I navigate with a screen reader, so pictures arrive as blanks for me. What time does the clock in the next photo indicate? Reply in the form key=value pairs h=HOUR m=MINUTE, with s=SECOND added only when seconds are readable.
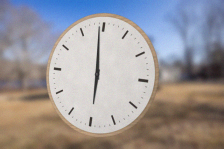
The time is h=5 m=59
